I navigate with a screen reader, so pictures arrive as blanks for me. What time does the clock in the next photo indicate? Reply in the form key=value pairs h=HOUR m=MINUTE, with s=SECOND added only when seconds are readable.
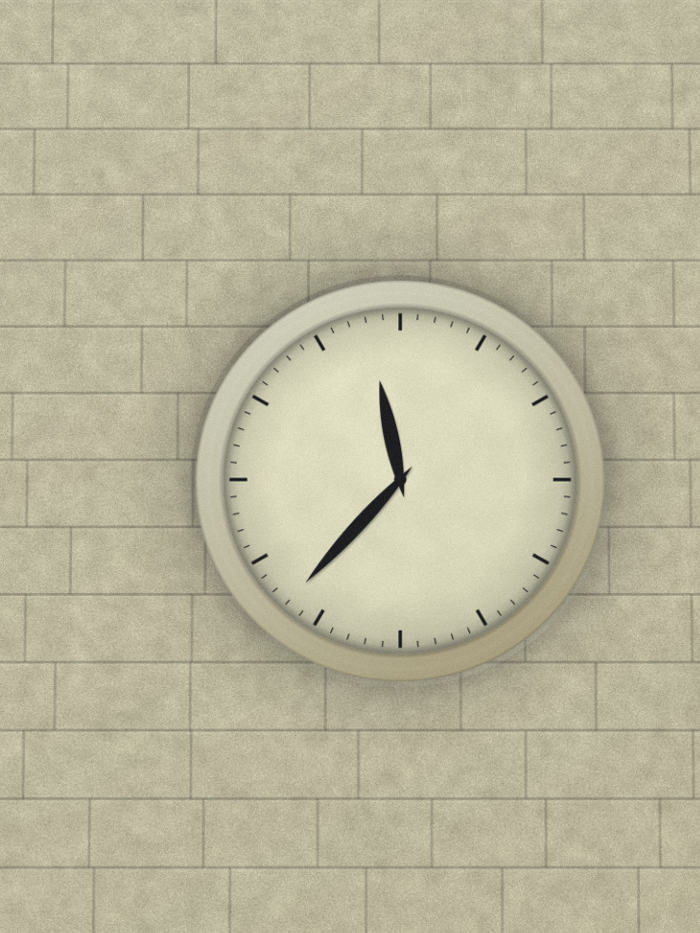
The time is h=11 m=37
